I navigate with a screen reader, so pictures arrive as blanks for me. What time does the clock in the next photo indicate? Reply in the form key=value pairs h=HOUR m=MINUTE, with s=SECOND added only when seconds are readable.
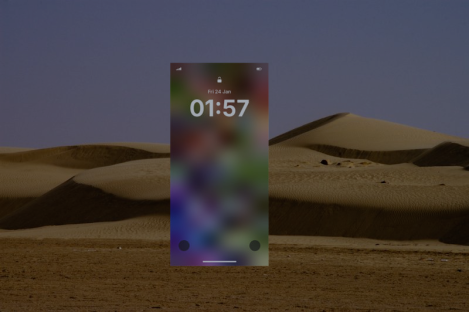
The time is h=1 m=57
